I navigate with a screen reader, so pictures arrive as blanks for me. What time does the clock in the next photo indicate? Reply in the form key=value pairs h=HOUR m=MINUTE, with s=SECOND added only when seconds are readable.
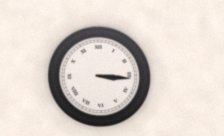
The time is h=3 m=16
